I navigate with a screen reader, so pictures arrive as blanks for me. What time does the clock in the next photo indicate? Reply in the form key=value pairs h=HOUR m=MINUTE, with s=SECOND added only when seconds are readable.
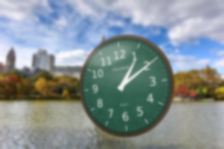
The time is h=1 m=10
